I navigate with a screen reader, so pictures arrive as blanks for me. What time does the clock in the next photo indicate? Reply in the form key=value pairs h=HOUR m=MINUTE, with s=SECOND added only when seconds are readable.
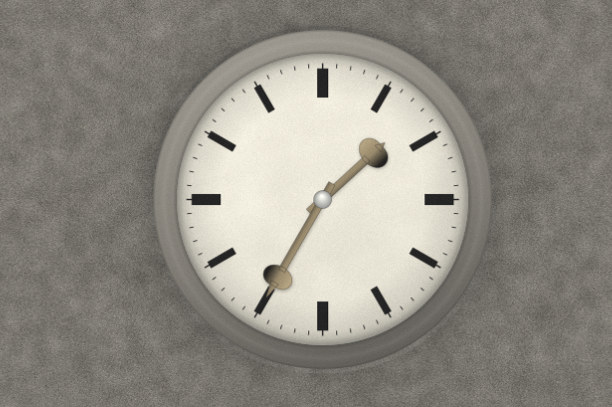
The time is h=1 m=35
